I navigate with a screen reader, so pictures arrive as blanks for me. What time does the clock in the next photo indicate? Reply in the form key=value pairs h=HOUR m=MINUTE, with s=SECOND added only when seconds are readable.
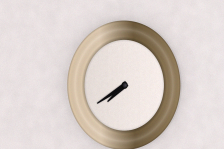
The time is h=7 m=40
